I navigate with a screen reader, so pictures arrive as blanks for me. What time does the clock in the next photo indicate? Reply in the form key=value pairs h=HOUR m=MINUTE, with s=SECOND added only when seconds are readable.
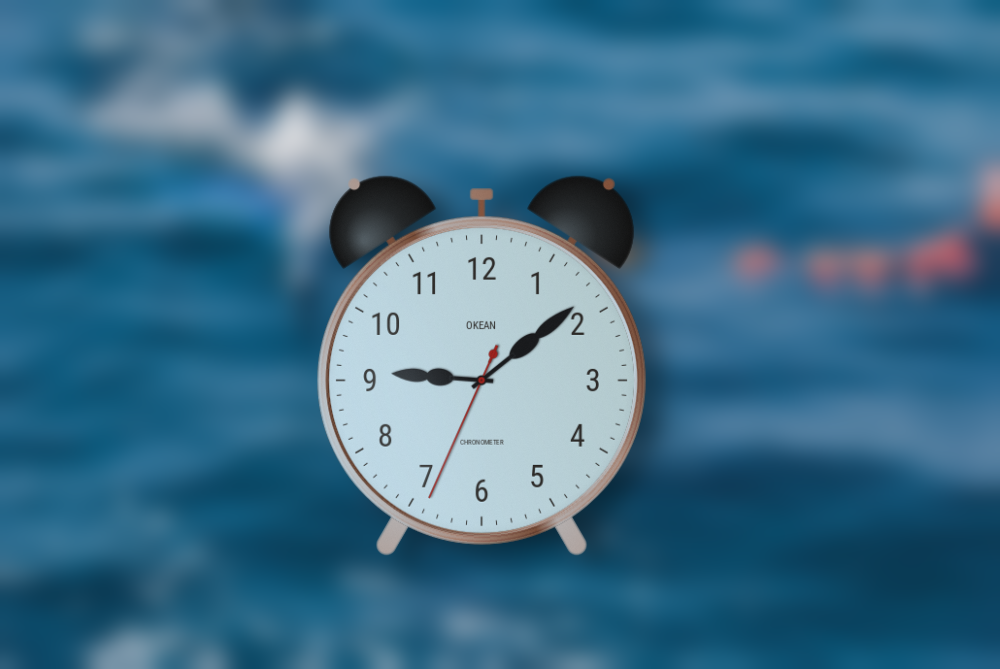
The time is h=9 m=8 s=34
